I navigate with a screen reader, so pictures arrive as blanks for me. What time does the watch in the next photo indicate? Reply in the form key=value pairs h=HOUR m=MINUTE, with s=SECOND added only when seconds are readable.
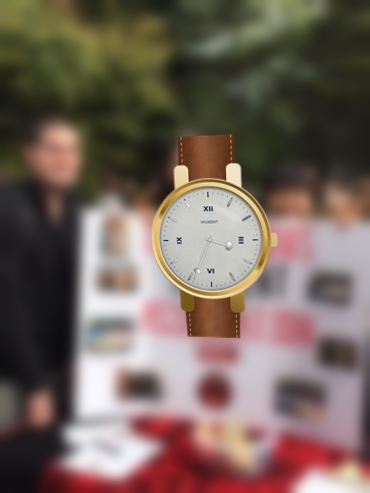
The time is h=3 m=34
